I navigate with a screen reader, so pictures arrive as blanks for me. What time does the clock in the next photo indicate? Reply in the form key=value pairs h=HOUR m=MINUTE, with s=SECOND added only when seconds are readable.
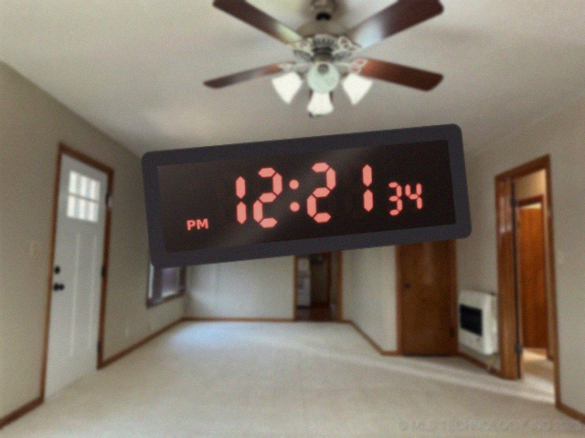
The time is h=12 m=21 s=34
